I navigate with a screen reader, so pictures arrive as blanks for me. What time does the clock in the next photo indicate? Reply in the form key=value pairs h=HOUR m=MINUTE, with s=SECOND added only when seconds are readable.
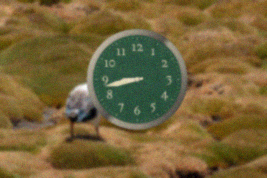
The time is h=8 m=43
